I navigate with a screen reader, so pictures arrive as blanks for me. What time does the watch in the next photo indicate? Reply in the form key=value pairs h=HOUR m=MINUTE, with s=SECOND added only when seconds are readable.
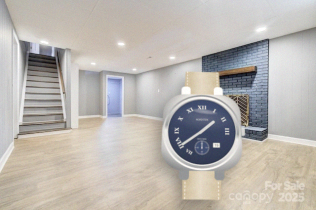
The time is h=1 m=39
